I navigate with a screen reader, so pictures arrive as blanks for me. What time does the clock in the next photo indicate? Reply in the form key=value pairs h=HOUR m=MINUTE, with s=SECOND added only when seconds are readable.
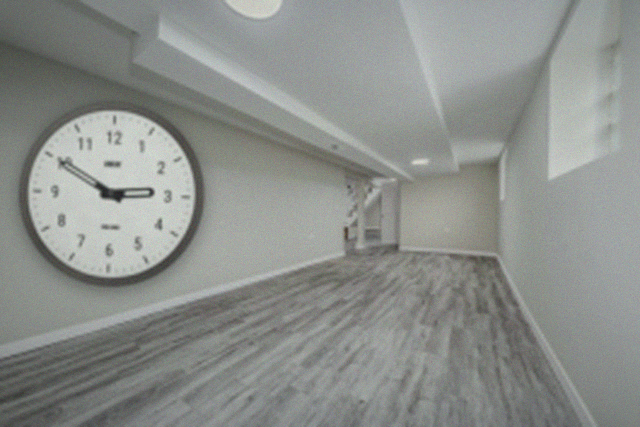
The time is h=2 m=50
